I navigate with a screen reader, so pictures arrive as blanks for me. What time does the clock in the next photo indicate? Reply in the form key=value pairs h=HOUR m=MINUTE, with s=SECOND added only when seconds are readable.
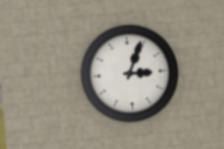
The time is h=3 m=4
